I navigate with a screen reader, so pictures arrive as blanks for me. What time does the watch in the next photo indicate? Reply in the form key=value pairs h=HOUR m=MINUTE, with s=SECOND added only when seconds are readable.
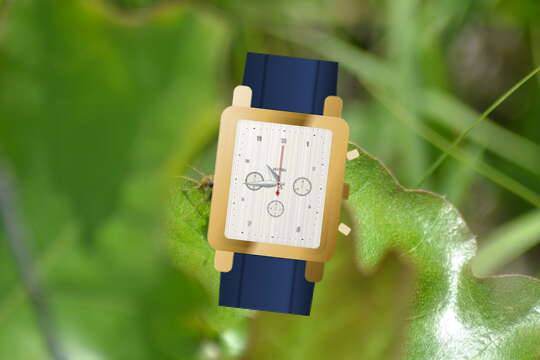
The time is h=10 m=44
